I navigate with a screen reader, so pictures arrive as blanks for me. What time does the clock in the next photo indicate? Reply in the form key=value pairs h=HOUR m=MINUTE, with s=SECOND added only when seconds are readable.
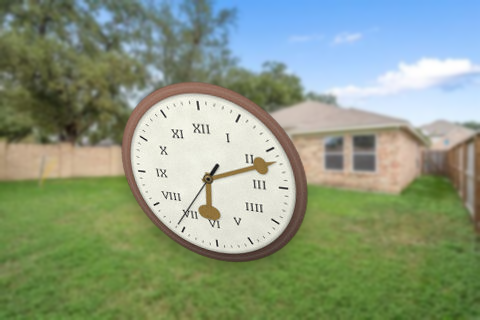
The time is h=6 m=11 s=36
